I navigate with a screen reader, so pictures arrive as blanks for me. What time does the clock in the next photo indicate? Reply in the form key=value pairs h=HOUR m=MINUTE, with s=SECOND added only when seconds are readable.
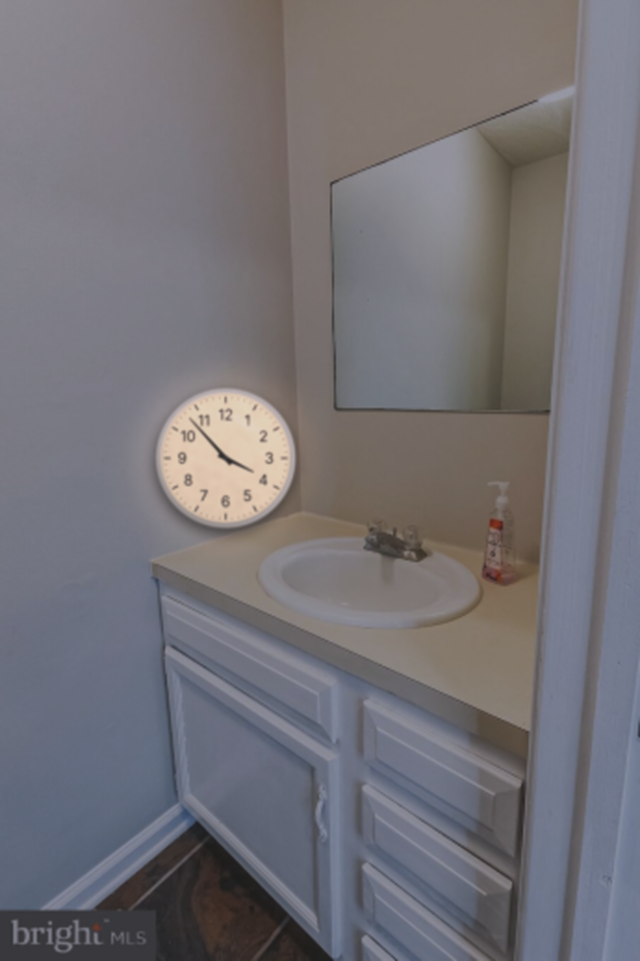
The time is h=3 m=53
